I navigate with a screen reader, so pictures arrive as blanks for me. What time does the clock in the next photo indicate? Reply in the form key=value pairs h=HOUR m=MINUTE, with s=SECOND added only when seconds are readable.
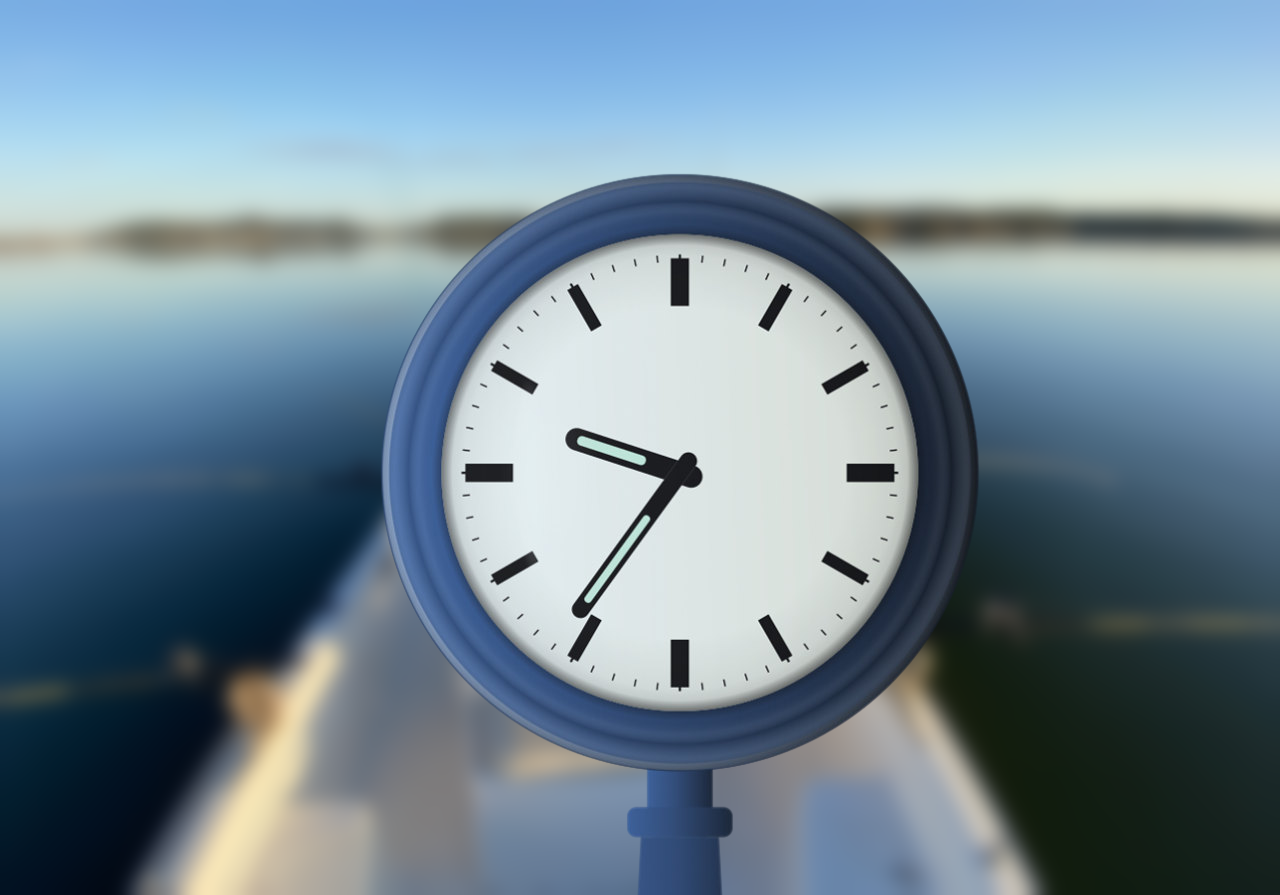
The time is h=9 m=36
